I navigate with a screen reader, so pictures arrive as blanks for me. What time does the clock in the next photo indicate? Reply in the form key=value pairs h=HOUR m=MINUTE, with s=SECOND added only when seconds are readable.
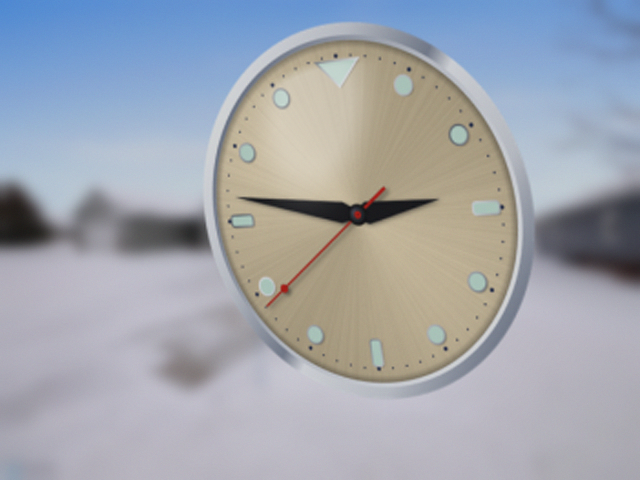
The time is h=2 m=46 s=39
